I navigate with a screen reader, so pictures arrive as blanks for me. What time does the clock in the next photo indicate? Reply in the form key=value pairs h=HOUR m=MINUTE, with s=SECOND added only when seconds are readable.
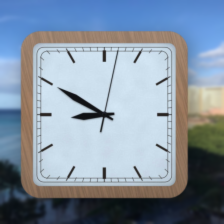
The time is h=8 m=50 s=2
